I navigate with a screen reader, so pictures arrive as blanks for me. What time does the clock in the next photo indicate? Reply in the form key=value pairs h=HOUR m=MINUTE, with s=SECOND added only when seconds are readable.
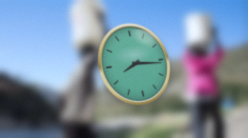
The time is h=8 m=16
